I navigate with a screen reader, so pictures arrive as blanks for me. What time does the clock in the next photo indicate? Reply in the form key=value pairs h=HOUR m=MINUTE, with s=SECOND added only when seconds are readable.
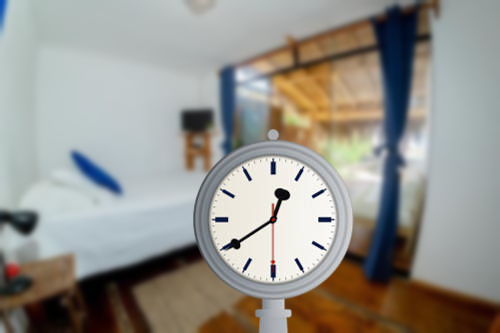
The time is h=12 m=39 s=30
